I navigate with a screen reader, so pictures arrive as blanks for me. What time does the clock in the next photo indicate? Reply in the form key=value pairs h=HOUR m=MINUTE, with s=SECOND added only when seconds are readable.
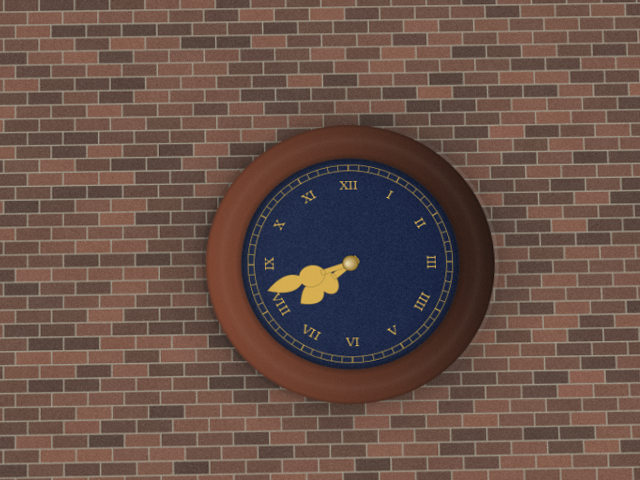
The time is h=7 m=42
